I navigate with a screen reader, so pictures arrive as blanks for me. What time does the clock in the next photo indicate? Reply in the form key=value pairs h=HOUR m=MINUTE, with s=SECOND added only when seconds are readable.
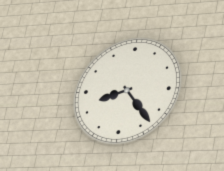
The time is h=8 m=23
